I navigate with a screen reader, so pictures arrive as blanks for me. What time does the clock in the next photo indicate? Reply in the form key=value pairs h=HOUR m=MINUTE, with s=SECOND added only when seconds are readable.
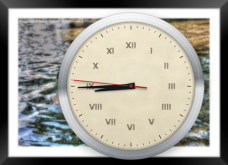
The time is h=8 m=44 s=46
